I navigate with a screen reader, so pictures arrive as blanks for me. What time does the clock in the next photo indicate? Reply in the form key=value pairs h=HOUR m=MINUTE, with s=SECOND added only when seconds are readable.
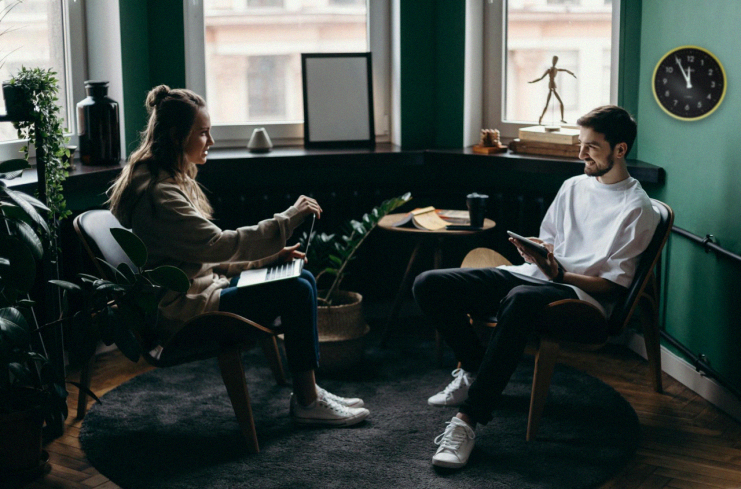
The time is h=11 m=55
